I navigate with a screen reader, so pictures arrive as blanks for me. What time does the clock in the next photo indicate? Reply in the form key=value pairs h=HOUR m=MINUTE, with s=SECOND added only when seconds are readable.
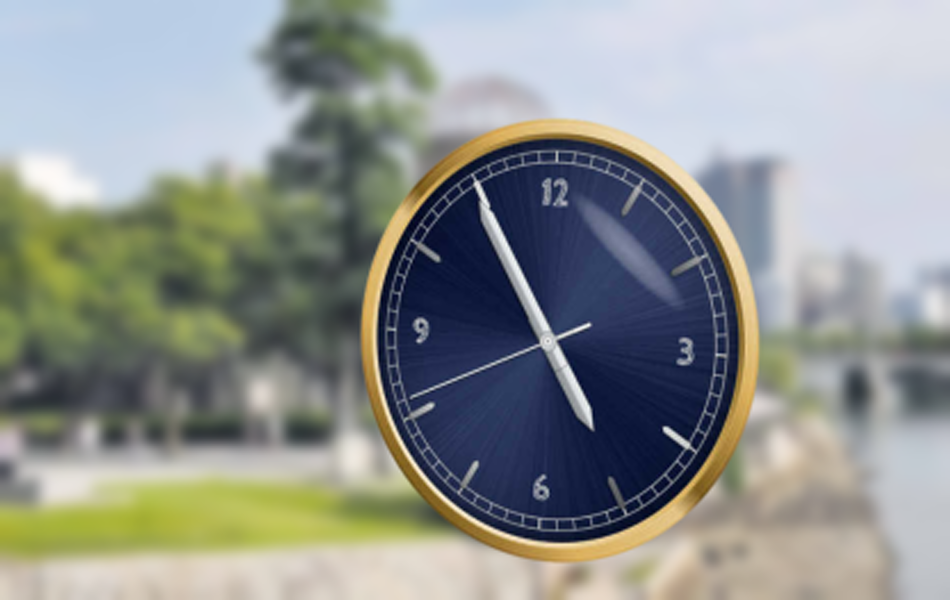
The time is h=4 m=54 s=41
